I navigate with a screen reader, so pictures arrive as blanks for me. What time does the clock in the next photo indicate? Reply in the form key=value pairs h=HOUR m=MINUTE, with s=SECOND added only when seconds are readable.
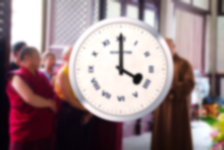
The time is h=4 m=0
